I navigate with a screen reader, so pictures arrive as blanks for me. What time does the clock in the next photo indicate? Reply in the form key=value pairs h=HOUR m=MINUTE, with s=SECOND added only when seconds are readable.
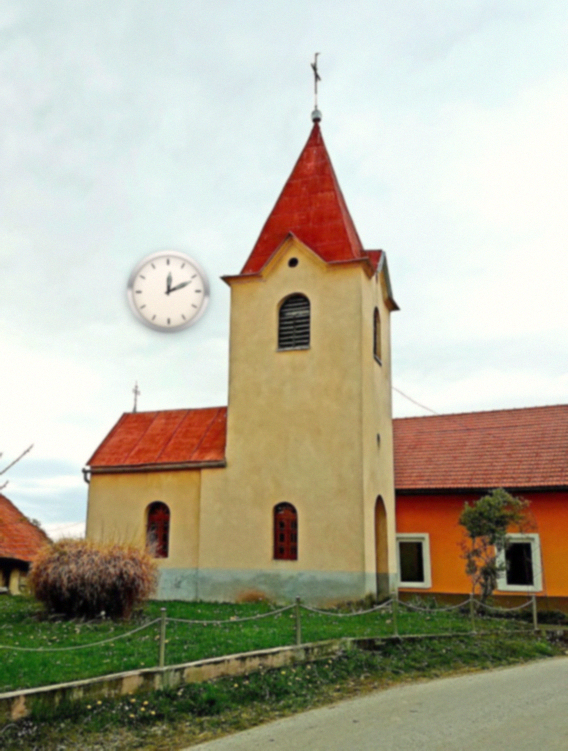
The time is h=12 m=11
